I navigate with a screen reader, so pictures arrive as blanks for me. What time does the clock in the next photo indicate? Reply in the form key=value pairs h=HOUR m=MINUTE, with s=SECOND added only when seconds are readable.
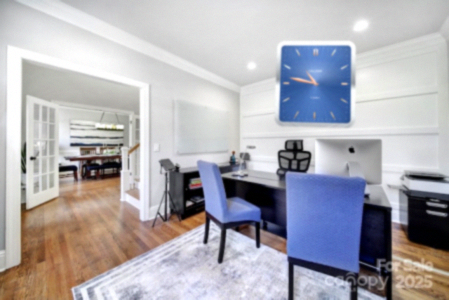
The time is h=10 m=47
